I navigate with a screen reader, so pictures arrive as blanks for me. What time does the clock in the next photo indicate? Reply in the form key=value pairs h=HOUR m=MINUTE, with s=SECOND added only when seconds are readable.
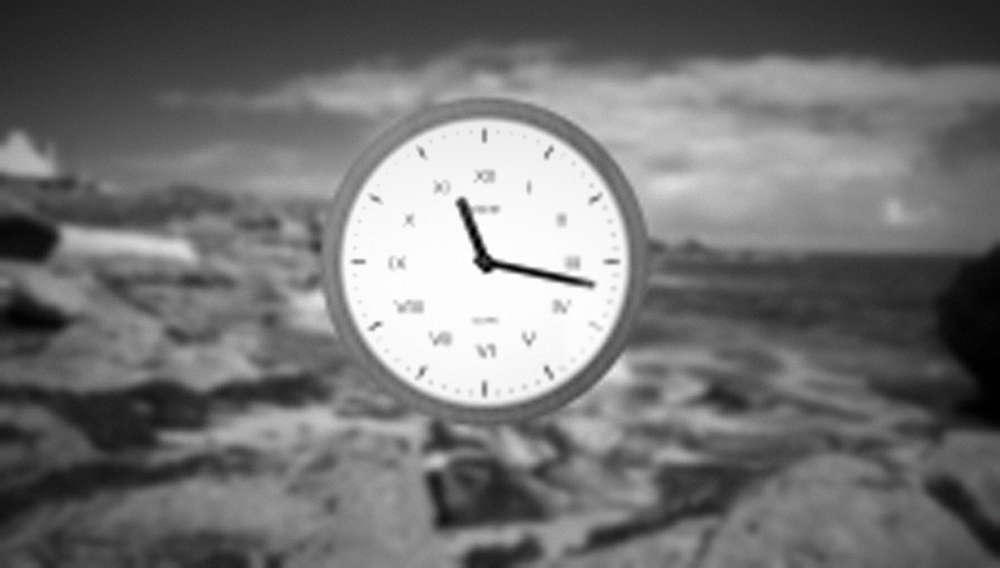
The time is h=11 m=17
